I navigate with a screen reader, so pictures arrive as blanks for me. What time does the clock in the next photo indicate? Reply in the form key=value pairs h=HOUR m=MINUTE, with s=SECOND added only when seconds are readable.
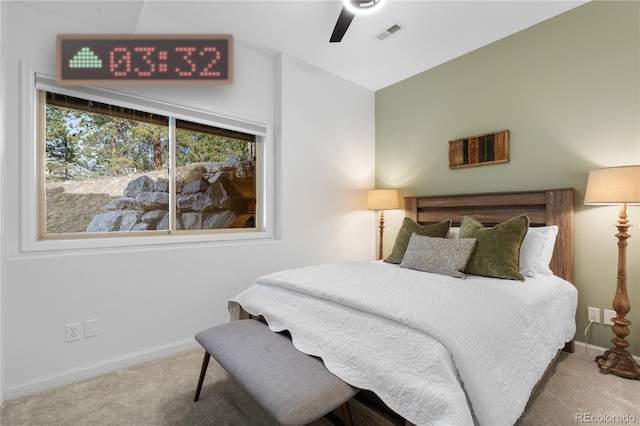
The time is h=3 m=32
